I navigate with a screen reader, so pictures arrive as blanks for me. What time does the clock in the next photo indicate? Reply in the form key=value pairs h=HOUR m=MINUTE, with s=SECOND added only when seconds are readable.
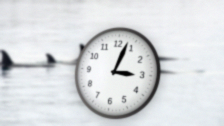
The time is h=3 m=3
